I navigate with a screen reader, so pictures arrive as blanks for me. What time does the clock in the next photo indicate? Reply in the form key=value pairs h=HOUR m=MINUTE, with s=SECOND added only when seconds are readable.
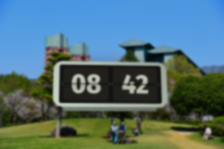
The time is h=8 m=42
